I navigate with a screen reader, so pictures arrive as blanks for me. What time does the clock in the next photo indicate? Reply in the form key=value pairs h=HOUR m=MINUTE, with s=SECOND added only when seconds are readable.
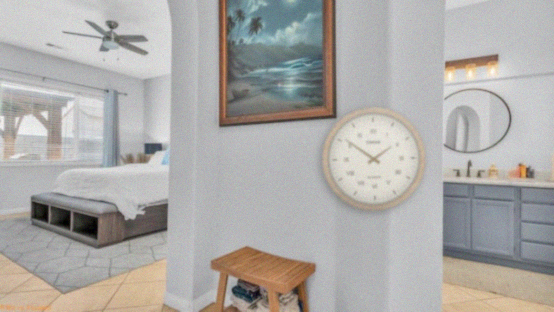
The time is h=1 m=51
